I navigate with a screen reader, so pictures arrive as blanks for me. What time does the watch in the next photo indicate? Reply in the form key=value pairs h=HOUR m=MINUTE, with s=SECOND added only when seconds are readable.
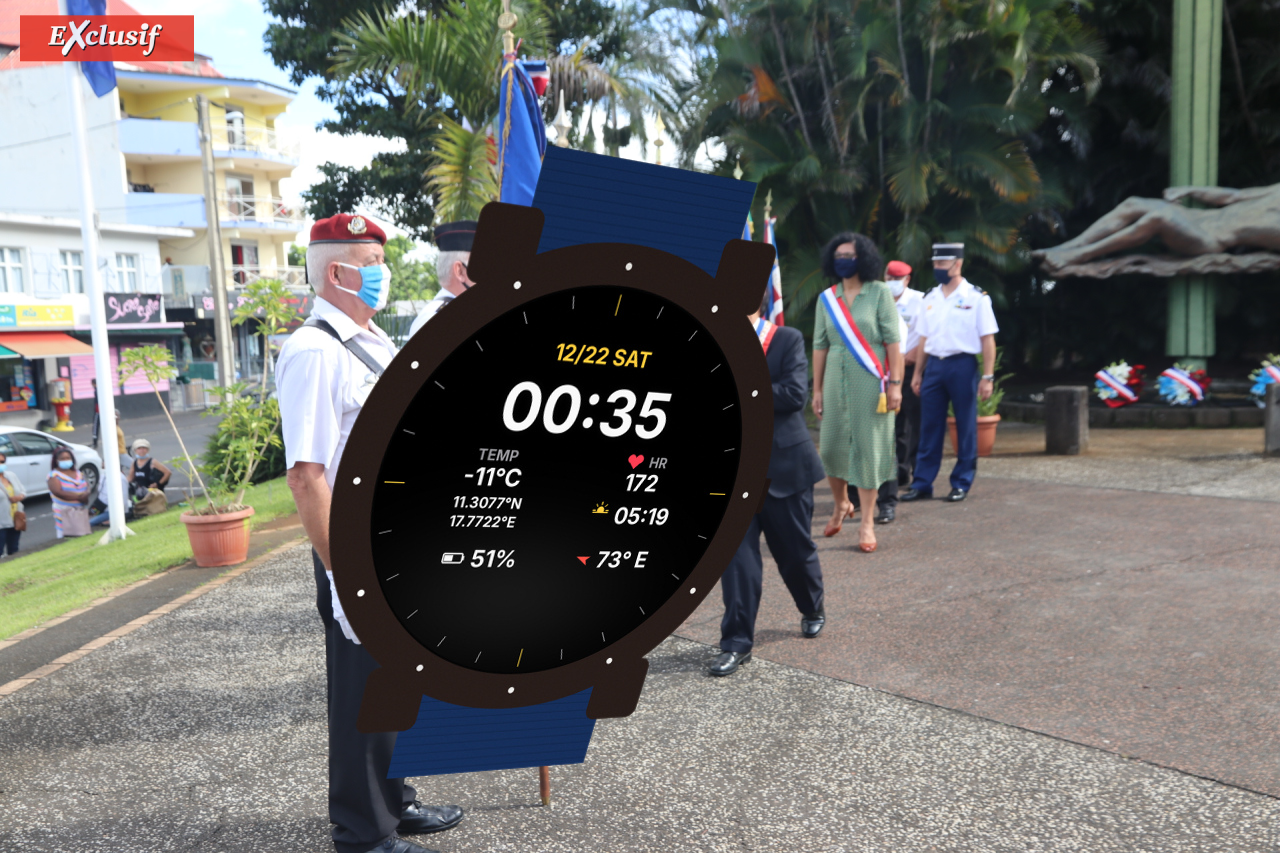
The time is h=0 m=35
